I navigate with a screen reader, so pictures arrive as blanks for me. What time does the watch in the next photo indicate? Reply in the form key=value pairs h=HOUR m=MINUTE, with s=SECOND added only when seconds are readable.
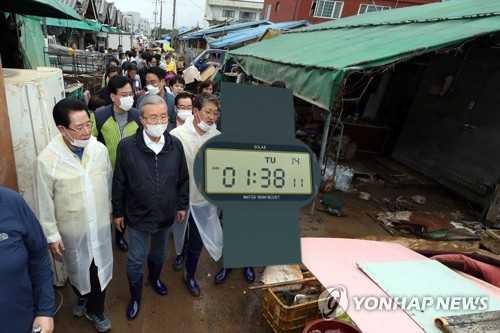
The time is h=1 m=38 s=11
